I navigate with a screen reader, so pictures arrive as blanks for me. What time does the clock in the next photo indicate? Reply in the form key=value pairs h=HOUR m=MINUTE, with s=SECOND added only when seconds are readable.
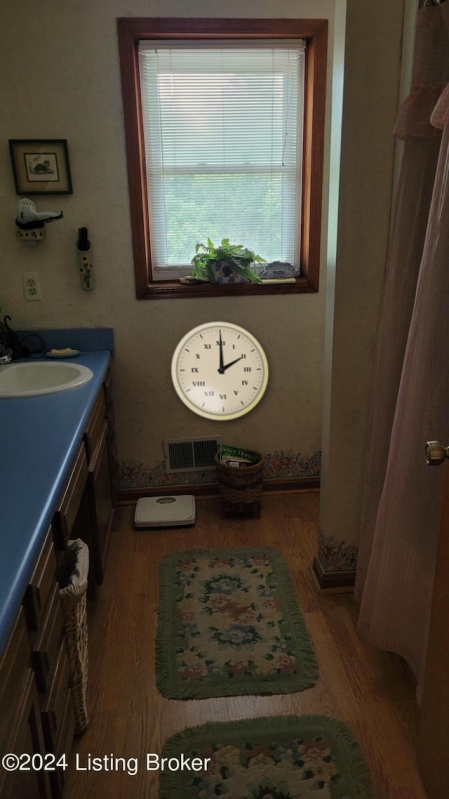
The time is h=2 m=0
